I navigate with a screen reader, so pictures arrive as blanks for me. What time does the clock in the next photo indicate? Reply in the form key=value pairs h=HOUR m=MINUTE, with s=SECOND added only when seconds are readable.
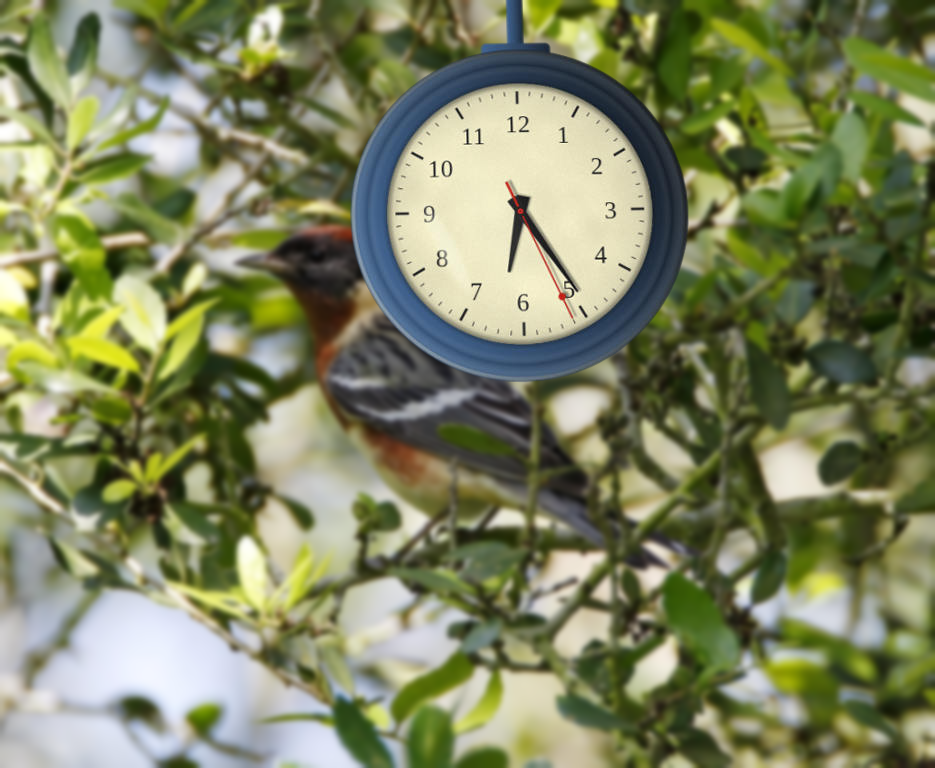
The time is h=6 m=24 s=26
